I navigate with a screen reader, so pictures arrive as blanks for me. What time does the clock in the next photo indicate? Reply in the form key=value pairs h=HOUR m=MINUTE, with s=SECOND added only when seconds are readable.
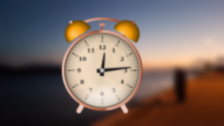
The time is h=12 m=14
